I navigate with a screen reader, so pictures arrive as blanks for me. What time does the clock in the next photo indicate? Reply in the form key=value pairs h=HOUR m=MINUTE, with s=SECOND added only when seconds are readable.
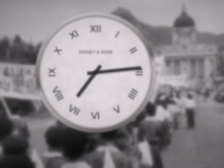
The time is h=7 m=14
